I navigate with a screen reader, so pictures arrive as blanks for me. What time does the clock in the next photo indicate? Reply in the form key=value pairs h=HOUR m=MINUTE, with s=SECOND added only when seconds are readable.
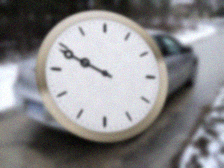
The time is h=9 m=49
